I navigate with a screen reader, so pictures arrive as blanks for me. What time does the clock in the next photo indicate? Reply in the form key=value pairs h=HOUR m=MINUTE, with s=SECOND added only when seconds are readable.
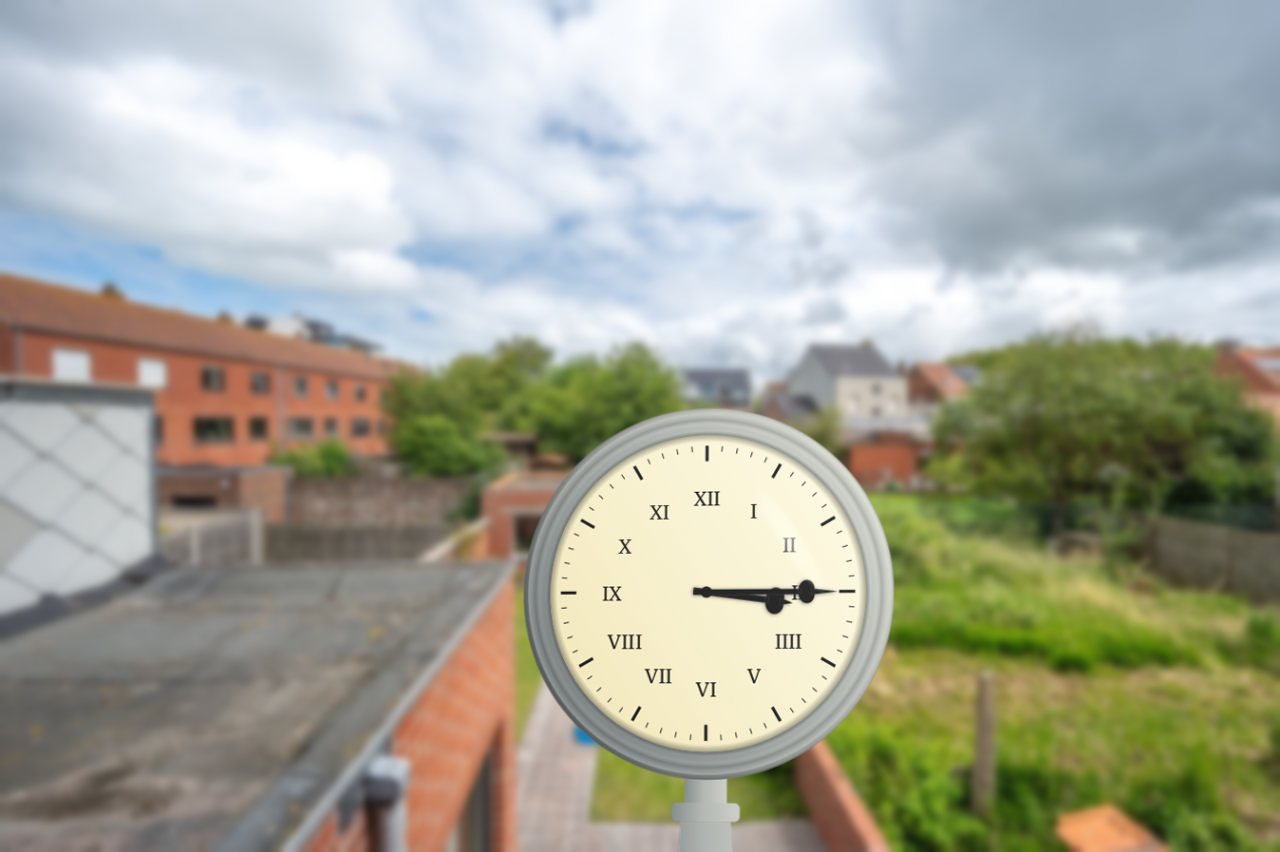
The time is h=3 m=15
